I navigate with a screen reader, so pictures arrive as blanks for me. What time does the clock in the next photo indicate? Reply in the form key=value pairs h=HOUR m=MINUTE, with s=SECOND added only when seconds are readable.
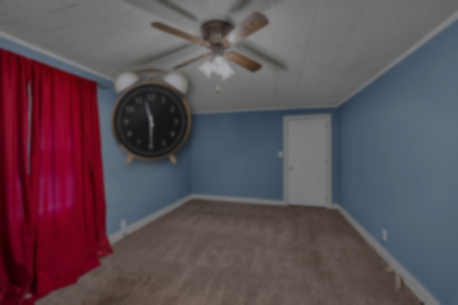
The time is h=11 m=30
